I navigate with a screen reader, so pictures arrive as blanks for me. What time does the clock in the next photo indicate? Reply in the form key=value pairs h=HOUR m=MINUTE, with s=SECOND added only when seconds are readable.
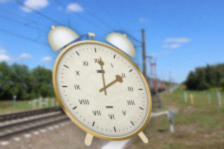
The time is h=2 m=1
